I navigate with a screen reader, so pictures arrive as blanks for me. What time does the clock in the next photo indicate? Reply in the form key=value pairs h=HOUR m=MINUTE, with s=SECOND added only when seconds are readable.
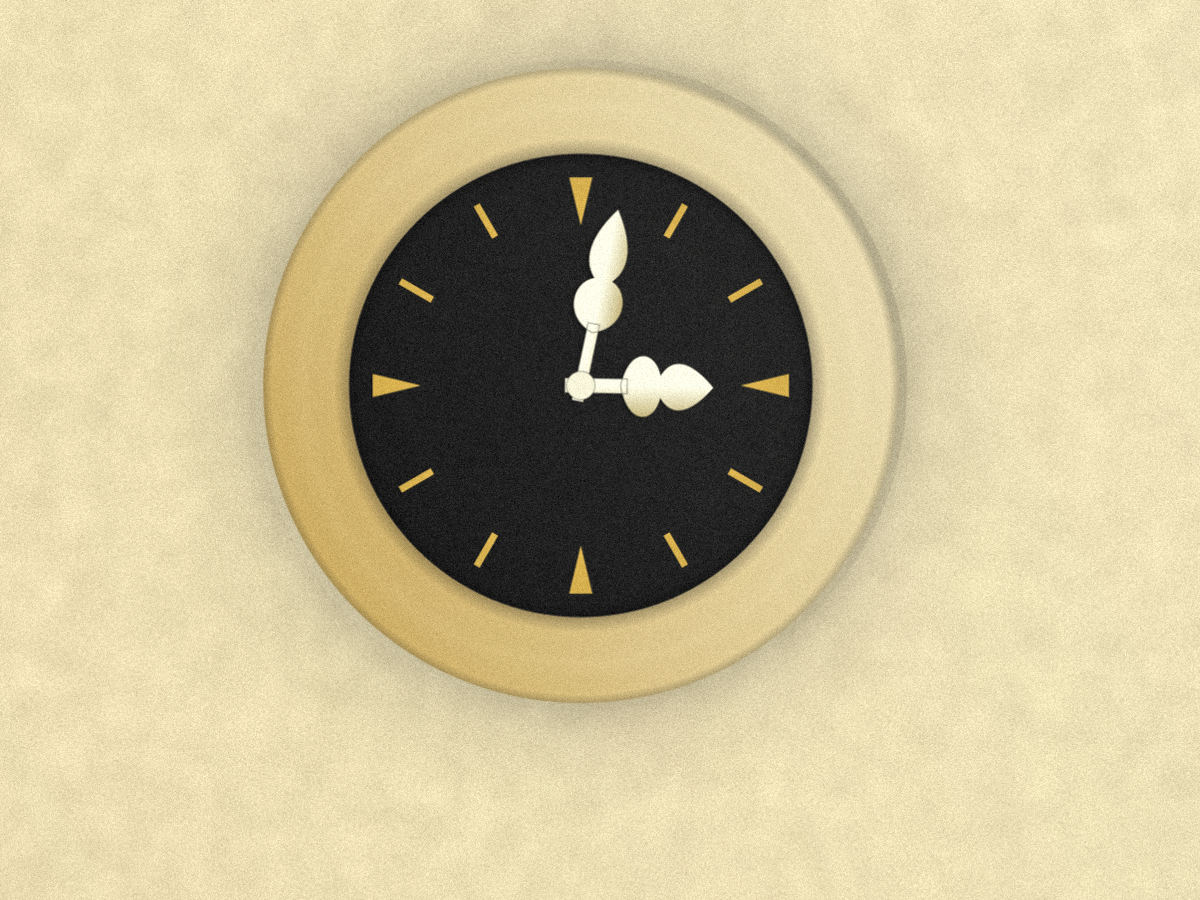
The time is h=3 m=2
